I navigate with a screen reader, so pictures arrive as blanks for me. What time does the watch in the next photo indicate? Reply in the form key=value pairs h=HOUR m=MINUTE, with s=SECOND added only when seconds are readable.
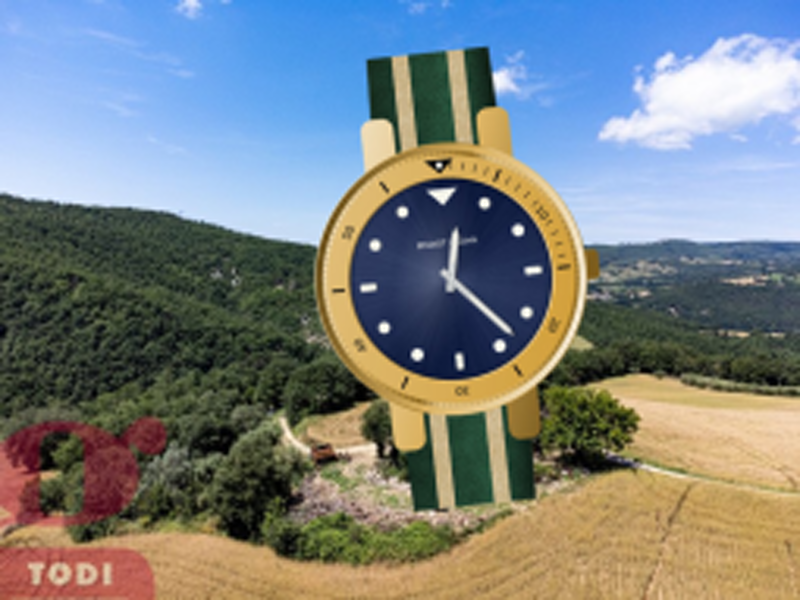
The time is h=12 m=23
